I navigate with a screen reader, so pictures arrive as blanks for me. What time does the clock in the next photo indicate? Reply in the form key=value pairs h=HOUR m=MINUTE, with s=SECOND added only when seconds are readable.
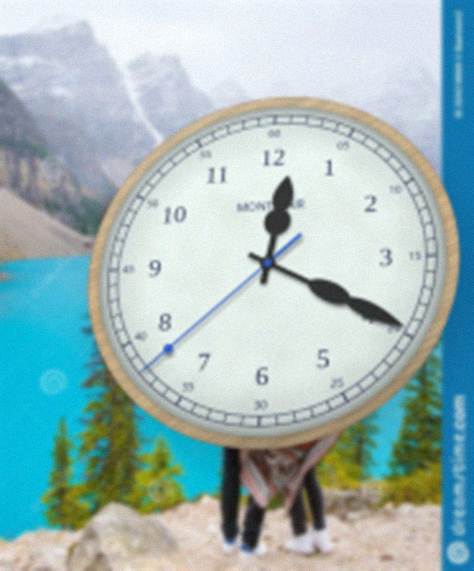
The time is h=12 m=19 s=38
